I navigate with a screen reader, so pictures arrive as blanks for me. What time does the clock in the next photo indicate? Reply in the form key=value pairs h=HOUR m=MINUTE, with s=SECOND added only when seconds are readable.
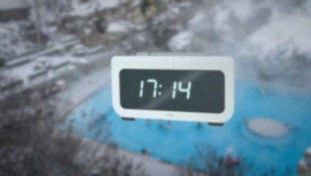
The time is h=17 m=14
